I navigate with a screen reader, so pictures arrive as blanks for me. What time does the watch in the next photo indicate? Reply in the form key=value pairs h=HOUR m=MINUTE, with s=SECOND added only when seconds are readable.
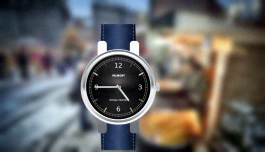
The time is h=4 m=45
